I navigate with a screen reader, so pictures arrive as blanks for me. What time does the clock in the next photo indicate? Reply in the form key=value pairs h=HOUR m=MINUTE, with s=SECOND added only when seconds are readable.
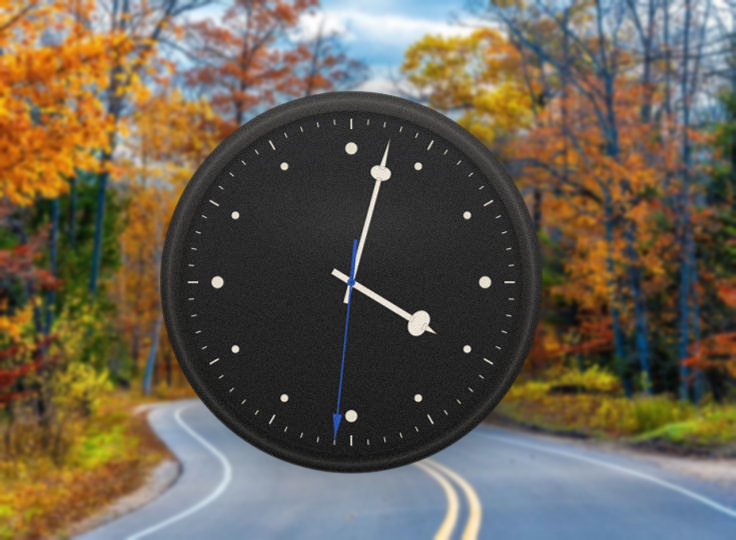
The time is h=4 m=2 s=31
